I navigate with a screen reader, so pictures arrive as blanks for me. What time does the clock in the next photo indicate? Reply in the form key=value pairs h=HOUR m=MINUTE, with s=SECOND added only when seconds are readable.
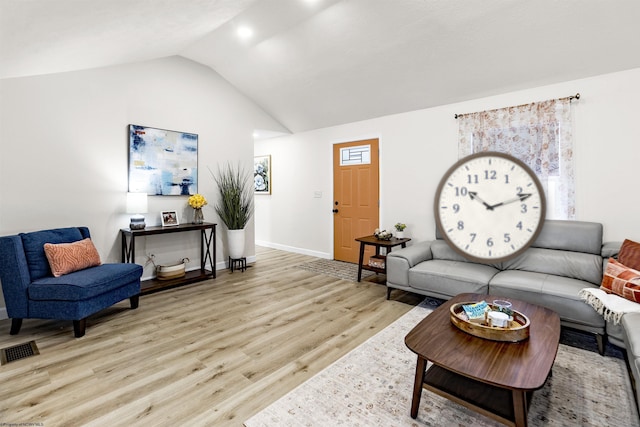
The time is h=10 m=12
